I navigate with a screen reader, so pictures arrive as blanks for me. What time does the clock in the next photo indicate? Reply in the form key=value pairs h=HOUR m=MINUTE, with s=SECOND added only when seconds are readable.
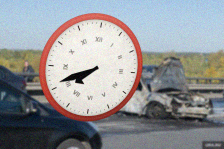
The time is h=7 m=41
